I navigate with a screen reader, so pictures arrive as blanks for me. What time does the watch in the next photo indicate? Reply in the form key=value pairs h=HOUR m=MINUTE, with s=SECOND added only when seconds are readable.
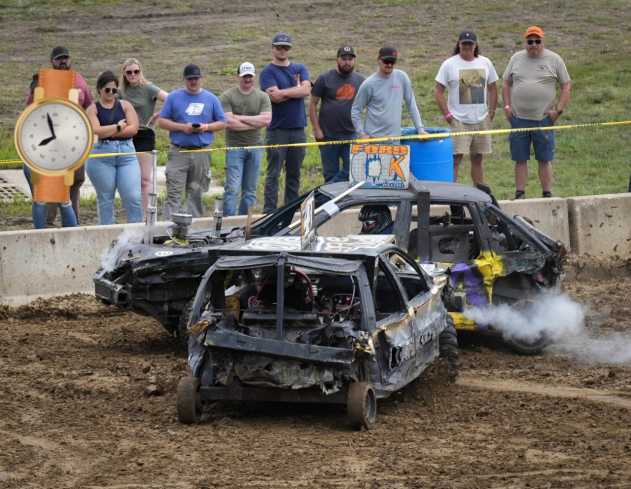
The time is h=7 m=57
